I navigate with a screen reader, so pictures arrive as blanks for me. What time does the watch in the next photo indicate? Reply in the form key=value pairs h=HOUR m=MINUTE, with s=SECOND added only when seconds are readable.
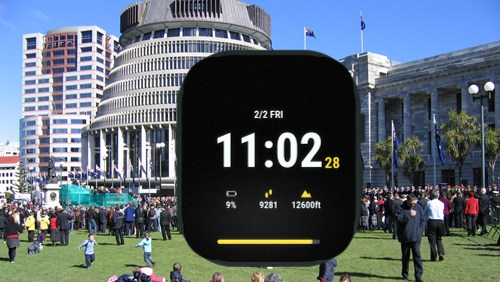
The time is h=11 m=2 s=28
